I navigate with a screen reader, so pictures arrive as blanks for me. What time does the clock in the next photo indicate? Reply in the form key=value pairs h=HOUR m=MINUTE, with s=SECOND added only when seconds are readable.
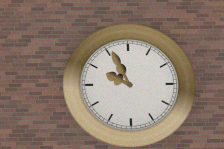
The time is h=9 m=56
